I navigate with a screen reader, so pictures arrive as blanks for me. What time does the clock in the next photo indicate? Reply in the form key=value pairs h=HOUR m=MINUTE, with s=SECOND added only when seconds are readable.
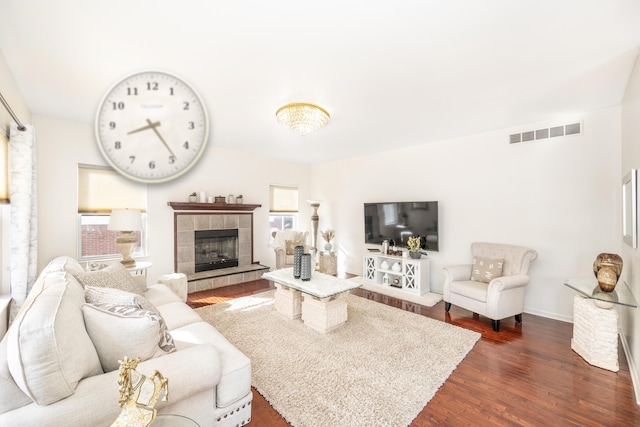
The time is h=8 m=24
